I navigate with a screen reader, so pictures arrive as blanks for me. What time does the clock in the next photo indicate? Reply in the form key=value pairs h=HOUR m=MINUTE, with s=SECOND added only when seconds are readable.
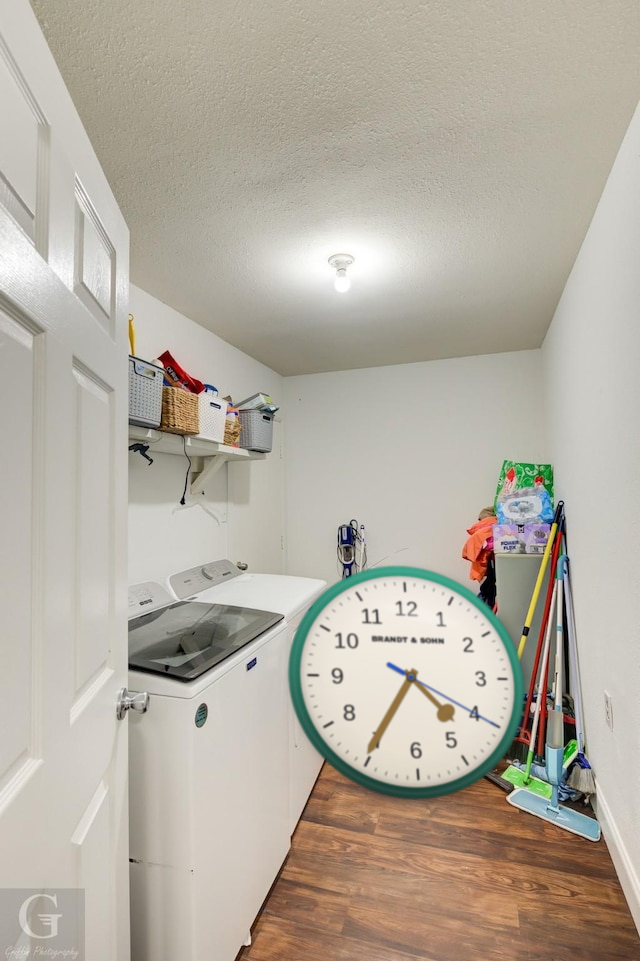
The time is h=4 m=35 s=20
